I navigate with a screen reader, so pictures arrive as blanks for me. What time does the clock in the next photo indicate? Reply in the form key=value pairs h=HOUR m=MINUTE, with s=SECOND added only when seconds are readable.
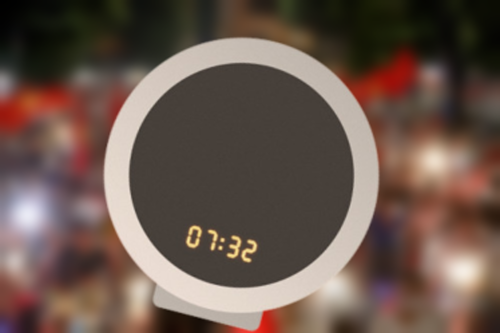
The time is h=7 m=32
